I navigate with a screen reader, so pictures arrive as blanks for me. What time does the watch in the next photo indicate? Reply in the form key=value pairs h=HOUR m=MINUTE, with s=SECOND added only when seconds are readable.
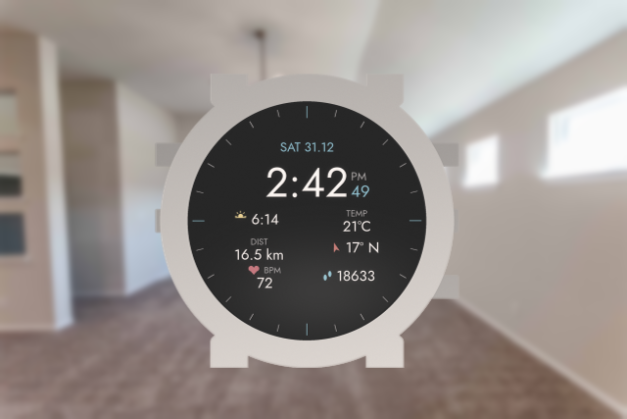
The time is h=2 m=42 s=49
